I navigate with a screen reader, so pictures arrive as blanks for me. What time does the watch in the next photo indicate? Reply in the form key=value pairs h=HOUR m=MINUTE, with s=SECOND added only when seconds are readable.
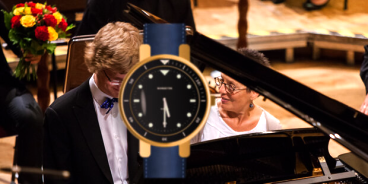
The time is h=5 m=30
